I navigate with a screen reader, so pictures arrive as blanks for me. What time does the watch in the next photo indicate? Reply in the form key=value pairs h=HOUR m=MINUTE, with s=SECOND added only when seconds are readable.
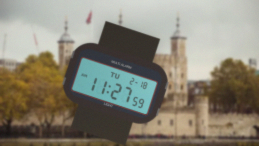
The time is h=11 m=27 s=59
